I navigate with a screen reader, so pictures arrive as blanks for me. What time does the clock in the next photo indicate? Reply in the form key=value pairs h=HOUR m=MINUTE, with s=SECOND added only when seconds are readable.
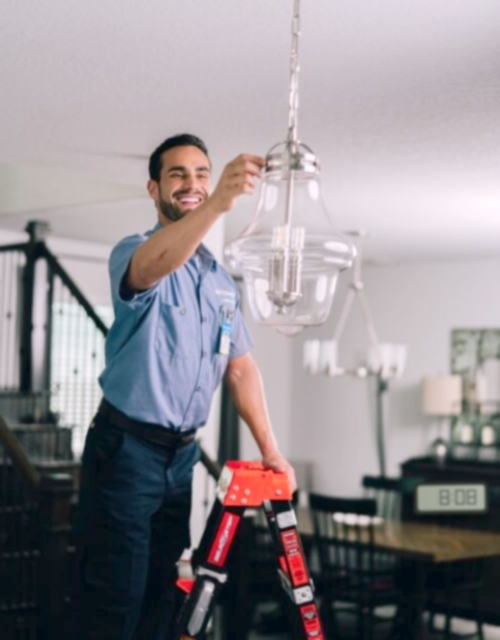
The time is h=8 m=8
